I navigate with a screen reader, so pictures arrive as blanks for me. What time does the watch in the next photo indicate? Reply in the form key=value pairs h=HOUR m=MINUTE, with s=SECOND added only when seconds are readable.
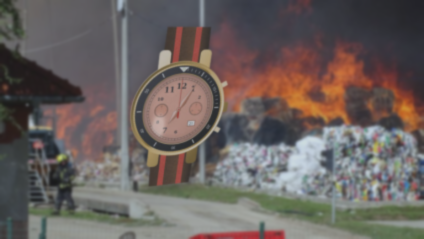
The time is h=7 m=5
